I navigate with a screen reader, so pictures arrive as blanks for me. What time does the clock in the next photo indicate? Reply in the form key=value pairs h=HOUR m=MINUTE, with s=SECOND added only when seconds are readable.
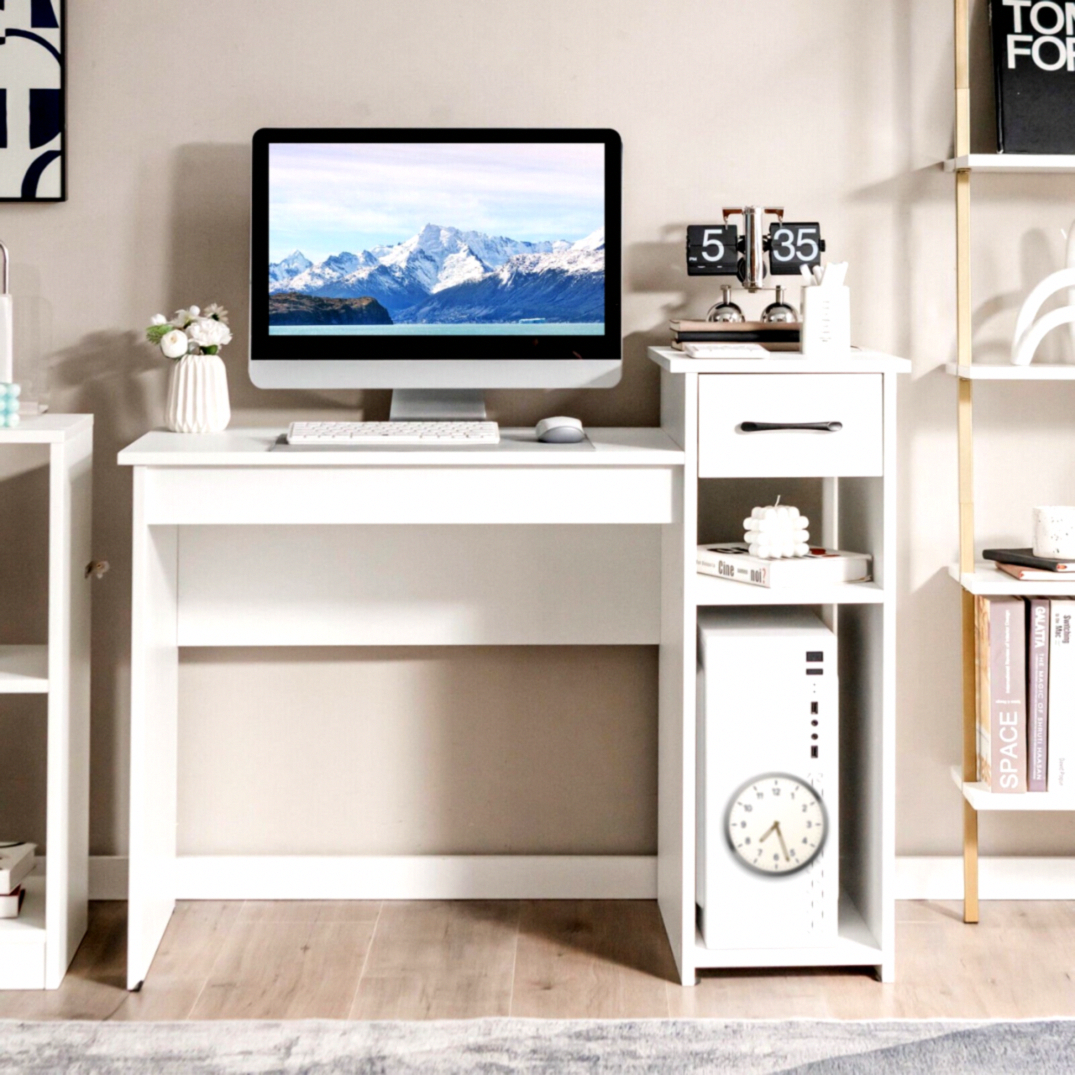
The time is h=7 m=27
